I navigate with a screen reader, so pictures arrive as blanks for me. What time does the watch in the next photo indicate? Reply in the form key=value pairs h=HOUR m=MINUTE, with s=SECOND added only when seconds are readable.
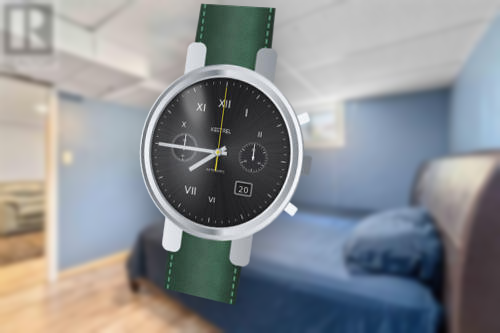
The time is h=7 m=45
